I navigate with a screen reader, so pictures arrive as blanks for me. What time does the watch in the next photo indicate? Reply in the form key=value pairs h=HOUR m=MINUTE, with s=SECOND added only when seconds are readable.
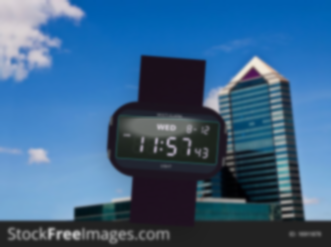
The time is h=11 m=57
